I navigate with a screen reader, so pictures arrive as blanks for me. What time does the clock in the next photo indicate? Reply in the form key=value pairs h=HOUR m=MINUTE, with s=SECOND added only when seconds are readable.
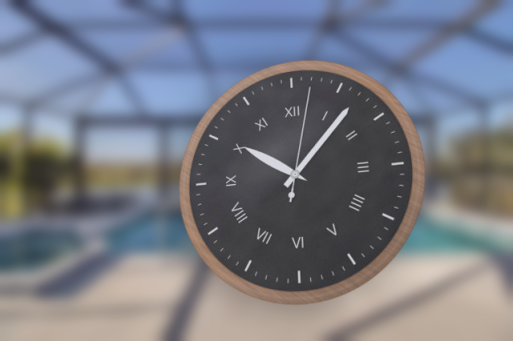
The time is h=10 m=7 s=2
